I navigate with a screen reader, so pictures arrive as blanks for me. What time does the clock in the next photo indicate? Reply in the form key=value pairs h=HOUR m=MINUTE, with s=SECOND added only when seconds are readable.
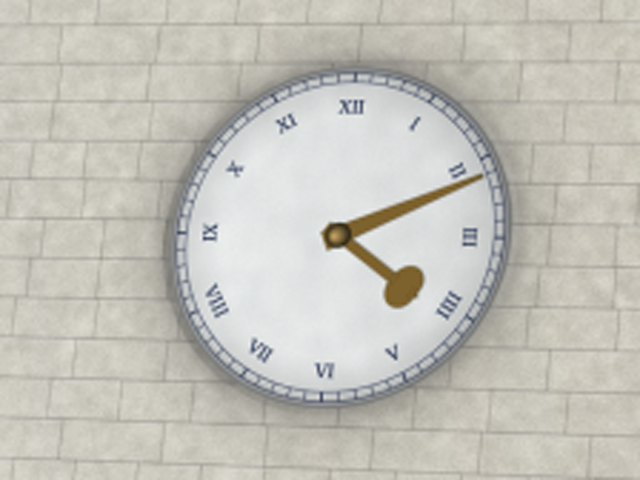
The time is h=4 m=11
